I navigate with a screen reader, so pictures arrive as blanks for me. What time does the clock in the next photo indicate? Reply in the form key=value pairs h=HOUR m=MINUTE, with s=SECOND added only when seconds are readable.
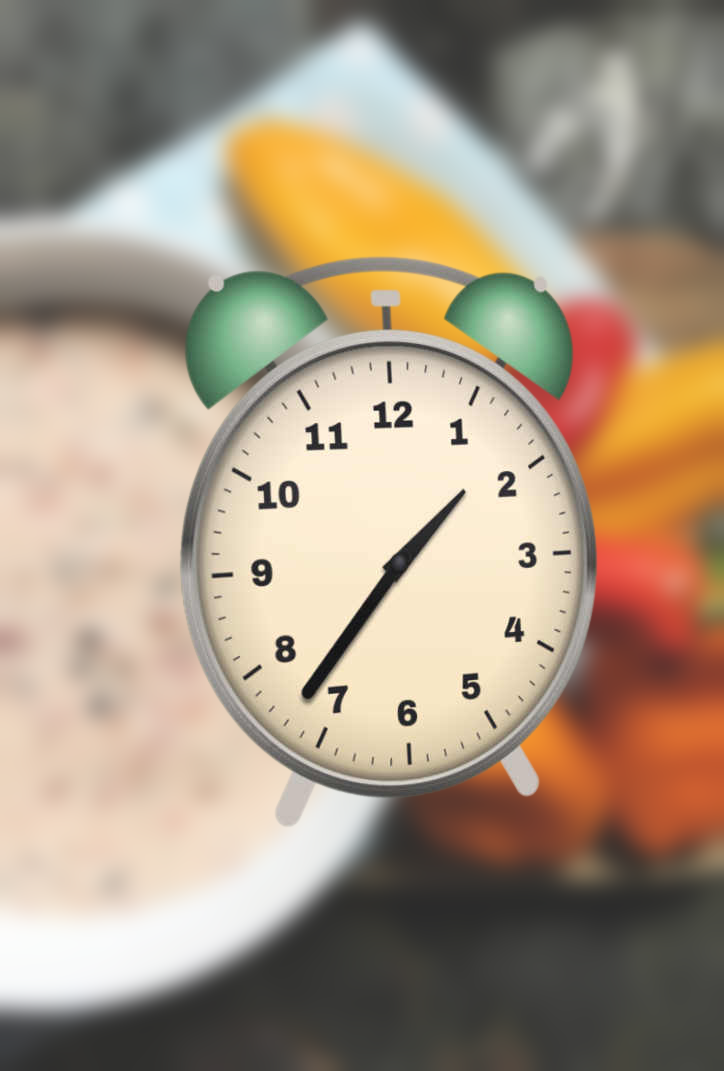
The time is h=1 m=37
